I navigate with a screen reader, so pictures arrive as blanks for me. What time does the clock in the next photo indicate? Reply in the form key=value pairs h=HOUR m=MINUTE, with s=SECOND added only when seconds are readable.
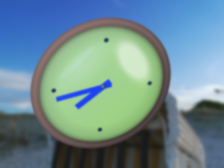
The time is h=7 m=43
